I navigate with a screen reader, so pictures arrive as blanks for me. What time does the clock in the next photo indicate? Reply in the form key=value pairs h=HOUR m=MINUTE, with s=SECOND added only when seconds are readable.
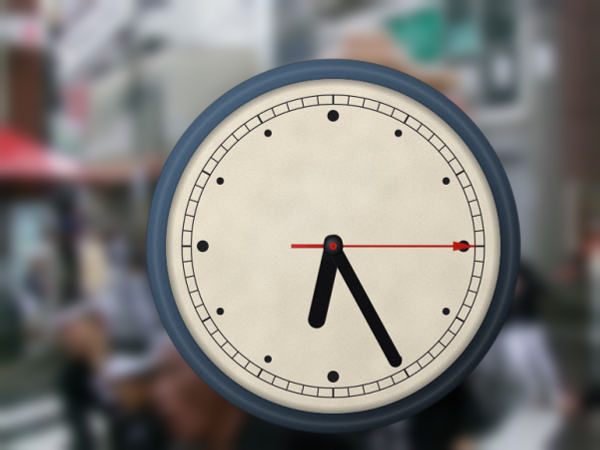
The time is h=6 m=25 s=15
